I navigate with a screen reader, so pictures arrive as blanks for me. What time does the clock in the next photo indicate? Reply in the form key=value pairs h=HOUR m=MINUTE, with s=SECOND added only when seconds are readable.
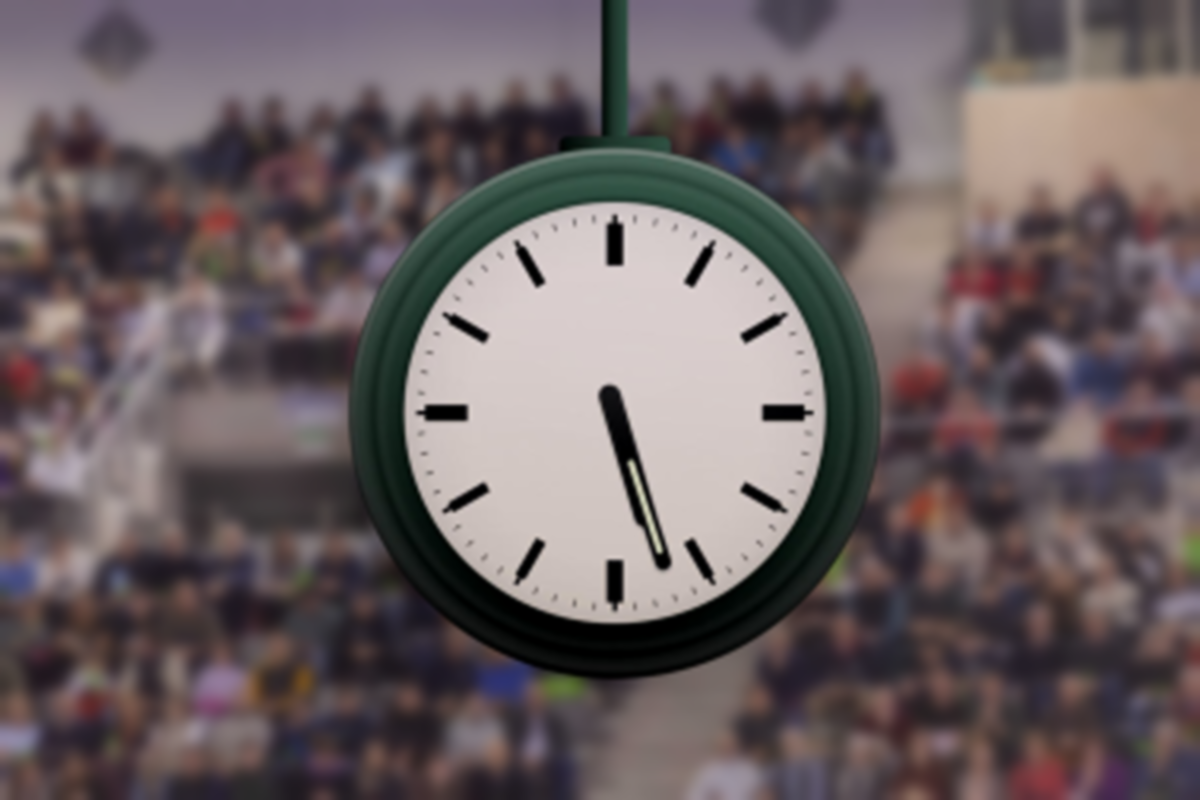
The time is h=5 m=27
